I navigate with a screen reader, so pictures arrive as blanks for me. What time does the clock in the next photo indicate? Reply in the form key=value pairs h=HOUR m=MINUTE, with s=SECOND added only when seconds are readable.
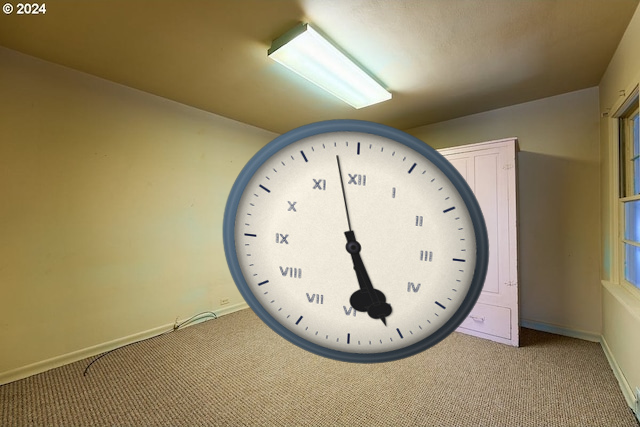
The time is h=5 m=25 s=58
